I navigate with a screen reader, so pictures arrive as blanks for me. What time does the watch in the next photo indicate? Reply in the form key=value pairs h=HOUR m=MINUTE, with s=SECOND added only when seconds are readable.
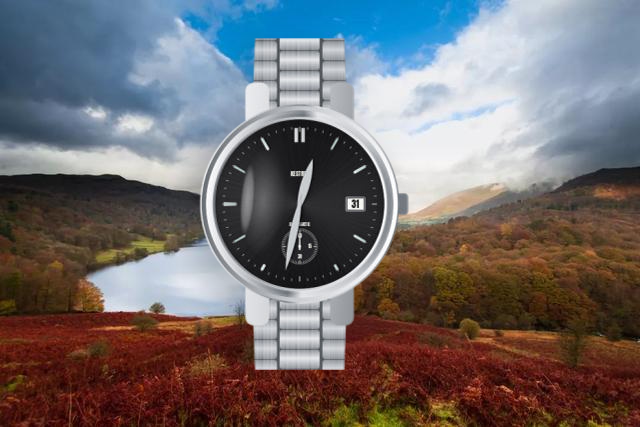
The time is h=12 m=32
